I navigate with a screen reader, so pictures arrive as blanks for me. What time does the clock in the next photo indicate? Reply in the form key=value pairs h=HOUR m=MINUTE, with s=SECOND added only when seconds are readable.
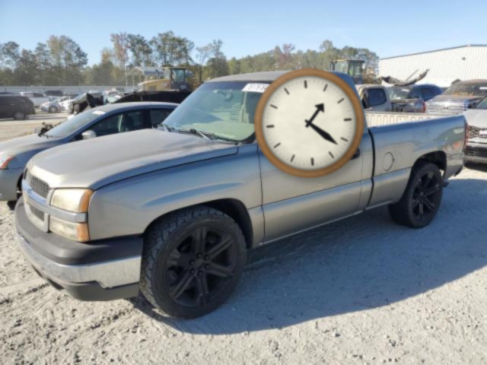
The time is h=1 m=22
